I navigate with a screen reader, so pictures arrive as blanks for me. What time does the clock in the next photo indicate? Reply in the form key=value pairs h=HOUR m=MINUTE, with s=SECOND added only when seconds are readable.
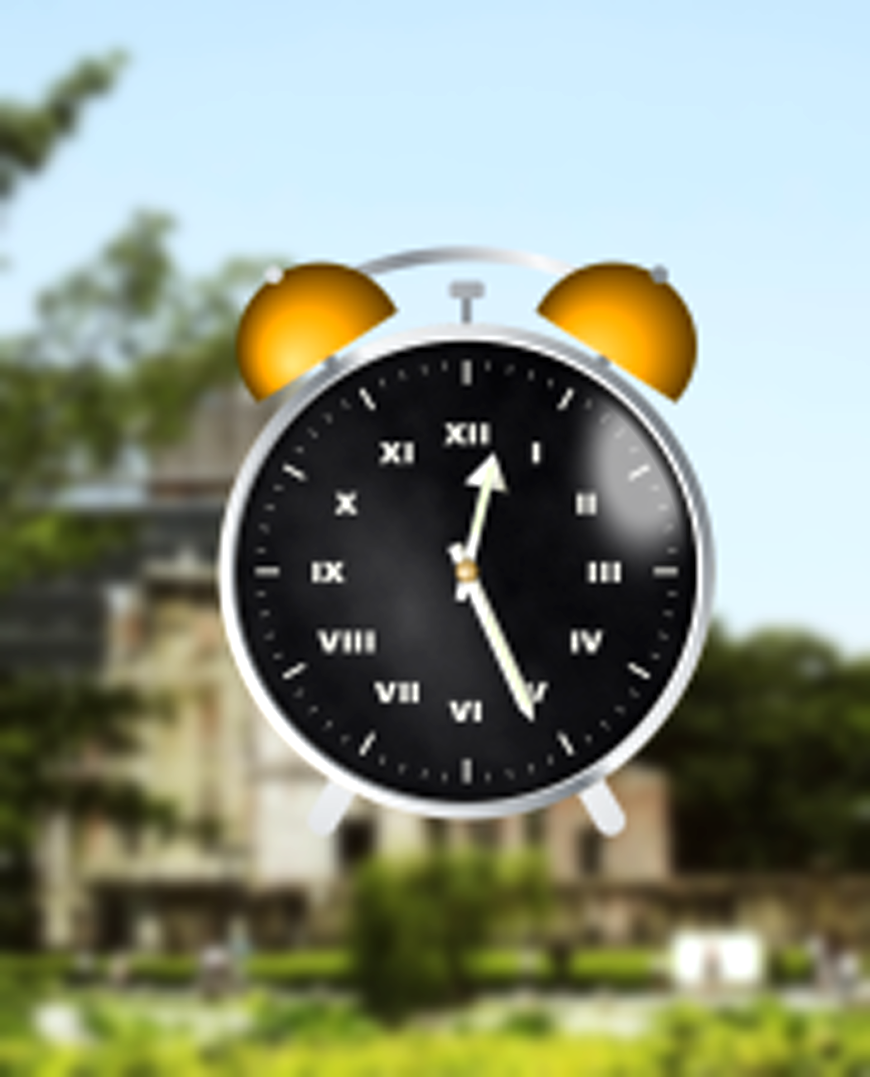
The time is h=12 m=26
